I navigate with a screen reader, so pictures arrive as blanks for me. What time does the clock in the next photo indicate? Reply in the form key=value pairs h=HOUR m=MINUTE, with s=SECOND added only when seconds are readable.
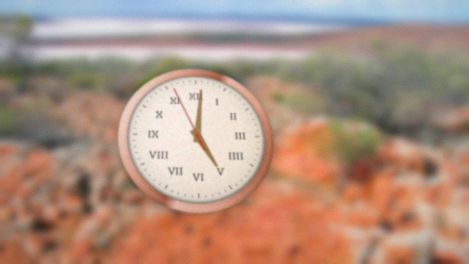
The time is h=5 m=0 s=56
